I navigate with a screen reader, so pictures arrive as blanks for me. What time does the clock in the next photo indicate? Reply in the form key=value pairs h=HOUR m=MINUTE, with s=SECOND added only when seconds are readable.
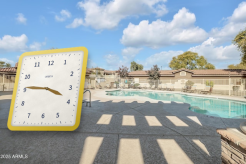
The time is h=3 m=46
